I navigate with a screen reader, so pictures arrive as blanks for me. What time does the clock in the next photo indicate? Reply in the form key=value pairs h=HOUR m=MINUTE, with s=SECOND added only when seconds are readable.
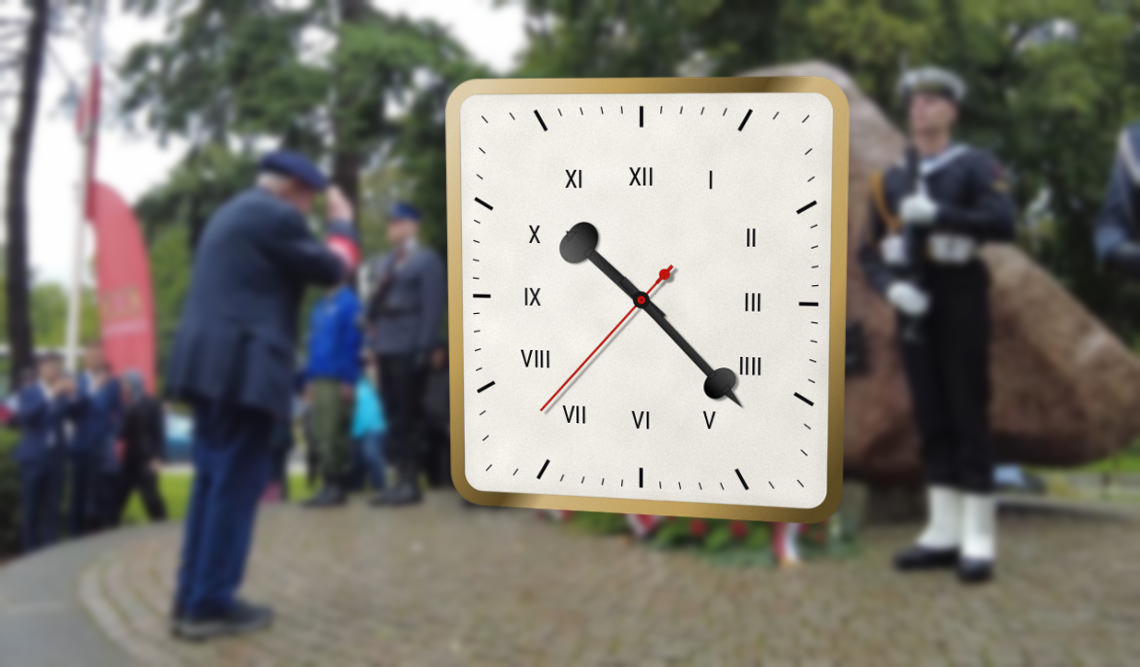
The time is h=10 m=22 s=37
